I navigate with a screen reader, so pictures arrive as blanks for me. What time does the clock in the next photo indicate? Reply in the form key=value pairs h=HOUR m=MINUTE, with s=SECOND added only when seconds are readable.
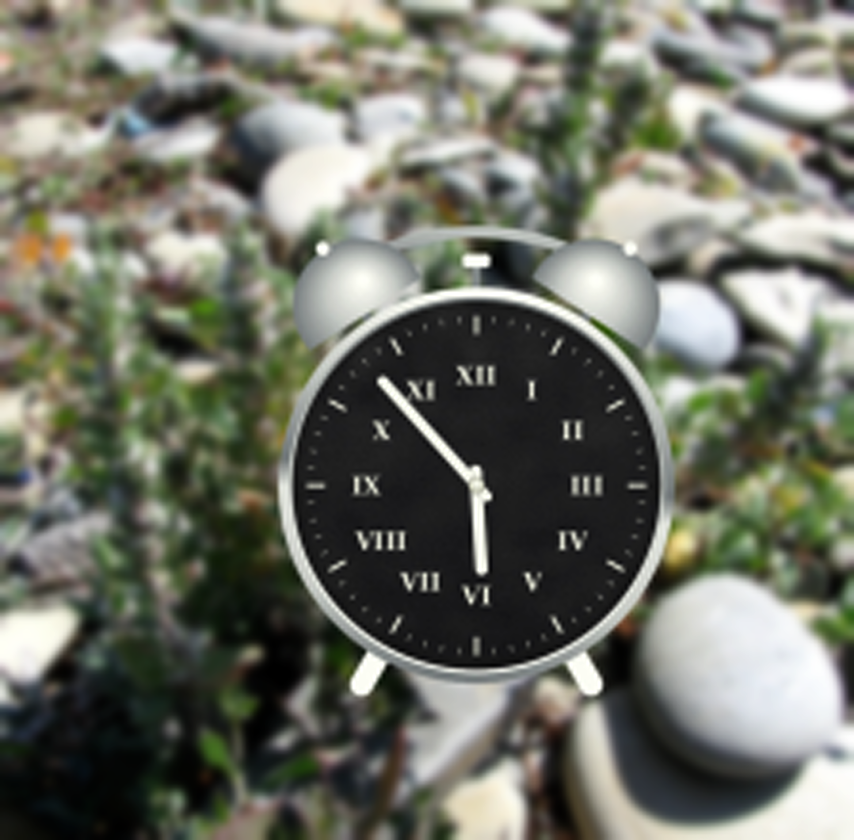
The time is h=5 m=53
